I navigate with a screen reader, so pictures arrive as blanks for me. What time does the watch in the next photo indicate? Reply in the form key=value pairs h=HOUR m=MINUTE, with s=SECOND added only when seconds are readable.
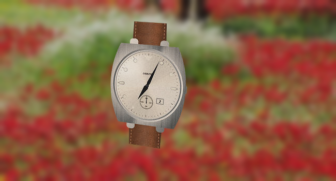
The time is h=7 m=4
